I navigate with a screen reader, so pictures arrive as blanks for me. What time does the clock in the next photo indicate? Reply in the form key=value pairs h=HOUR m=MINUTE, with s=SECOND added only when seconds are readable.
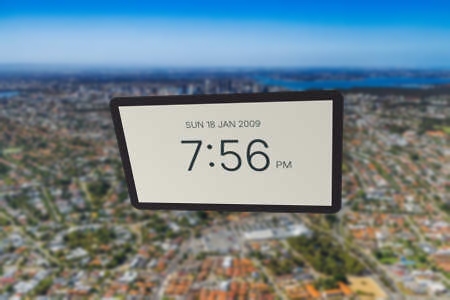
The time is h=7 m=56
